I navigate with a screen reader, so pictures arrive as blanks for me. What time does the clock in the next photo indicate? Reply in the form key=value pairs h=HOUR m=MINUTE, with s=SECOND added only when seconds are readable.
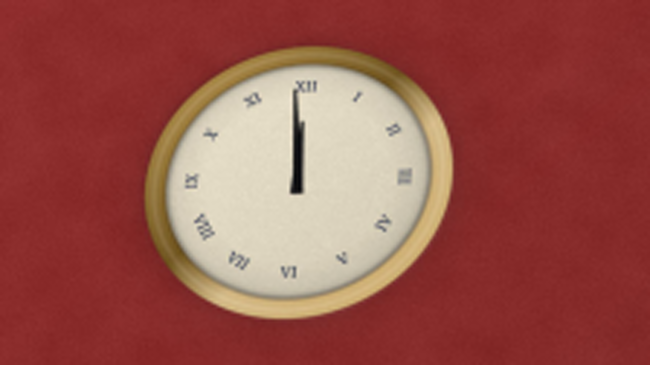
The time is h=11 m=59
